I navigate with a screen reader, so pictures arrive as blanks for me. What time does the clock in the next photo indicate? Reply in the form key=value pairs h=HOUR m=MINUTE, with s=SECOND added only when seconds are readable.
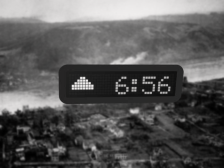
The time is h=6 m=56
